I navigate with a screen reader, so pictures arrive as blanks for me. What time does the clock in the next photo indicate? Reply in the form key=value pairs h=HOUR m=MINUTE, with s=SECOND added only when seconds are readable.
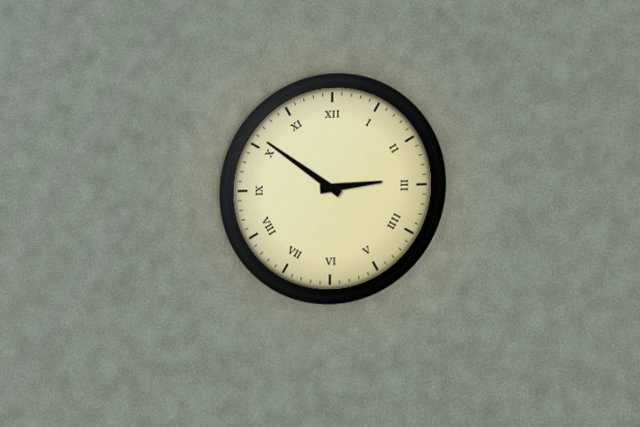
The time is h=2 m=51
